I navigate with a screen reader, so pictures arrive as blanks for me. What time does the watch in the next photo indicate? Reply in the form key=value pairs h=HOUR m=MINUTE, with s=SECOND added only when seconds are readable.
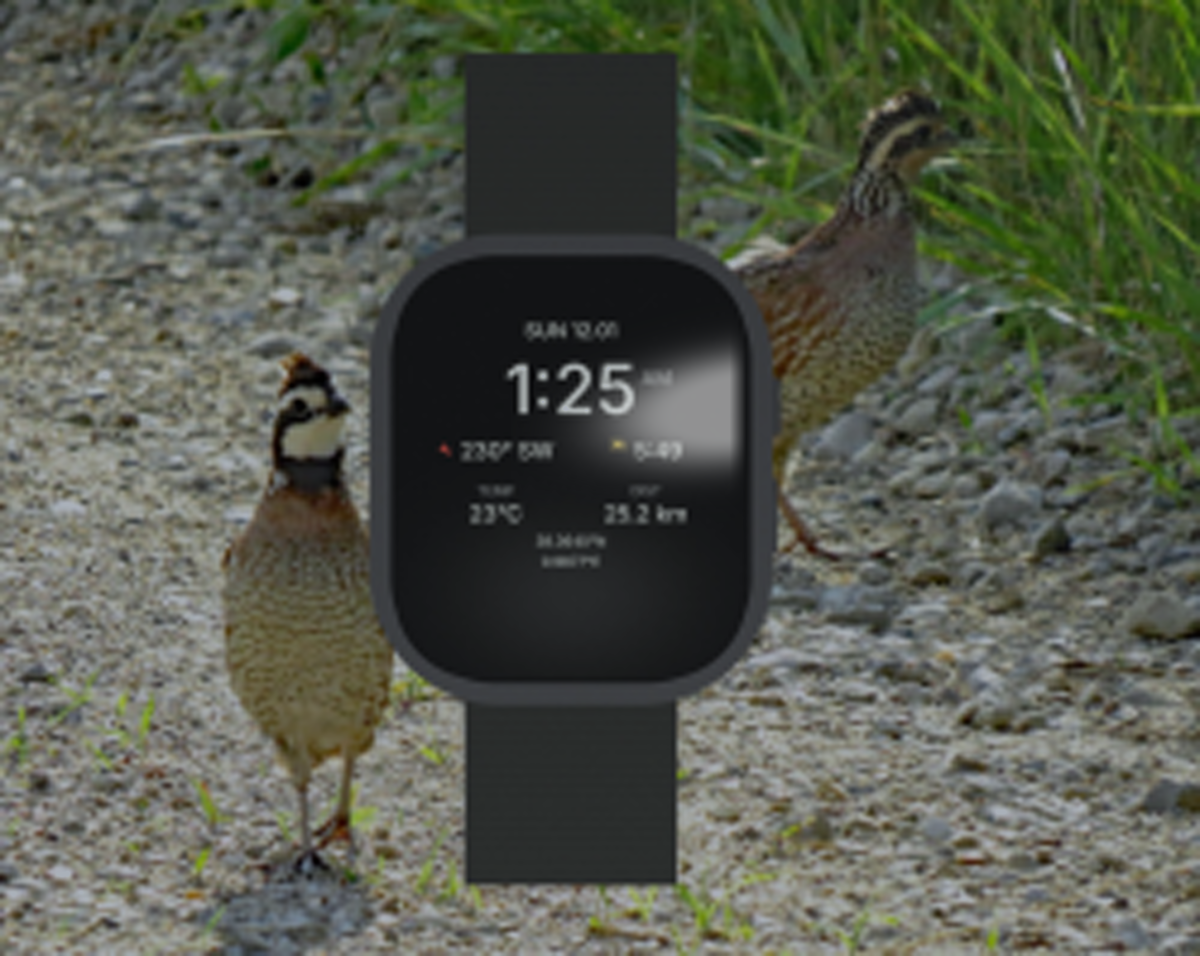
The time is h=1 m=25
